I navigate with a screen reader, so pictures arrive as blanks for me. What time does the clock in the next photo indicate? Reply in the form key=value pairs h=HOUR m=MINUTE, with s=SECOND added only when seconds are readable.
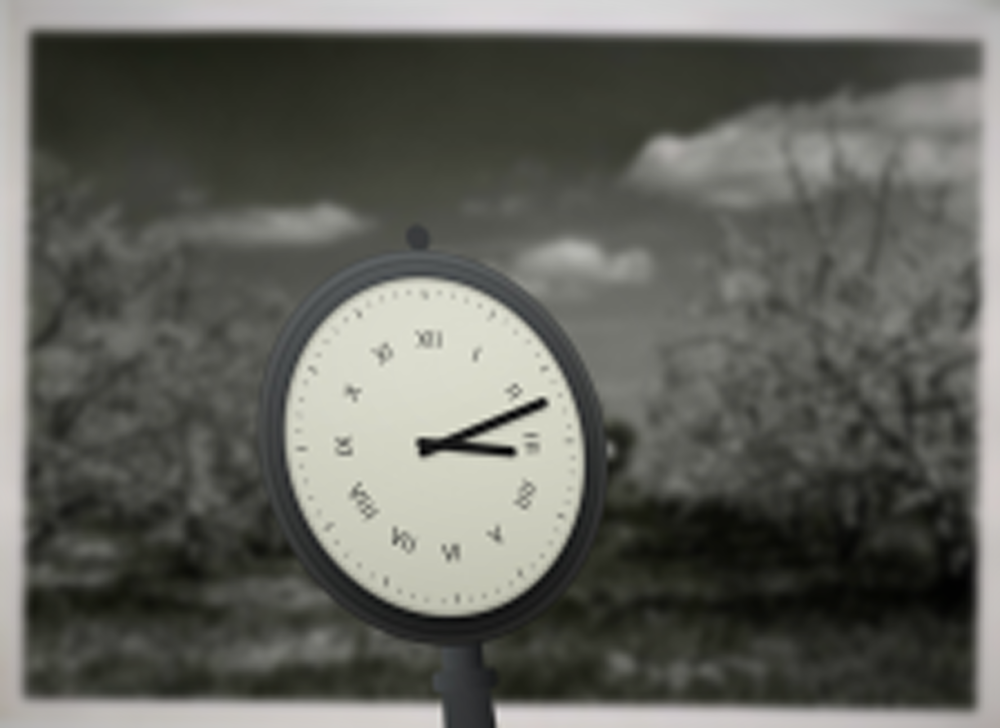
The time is h=3 m=12
